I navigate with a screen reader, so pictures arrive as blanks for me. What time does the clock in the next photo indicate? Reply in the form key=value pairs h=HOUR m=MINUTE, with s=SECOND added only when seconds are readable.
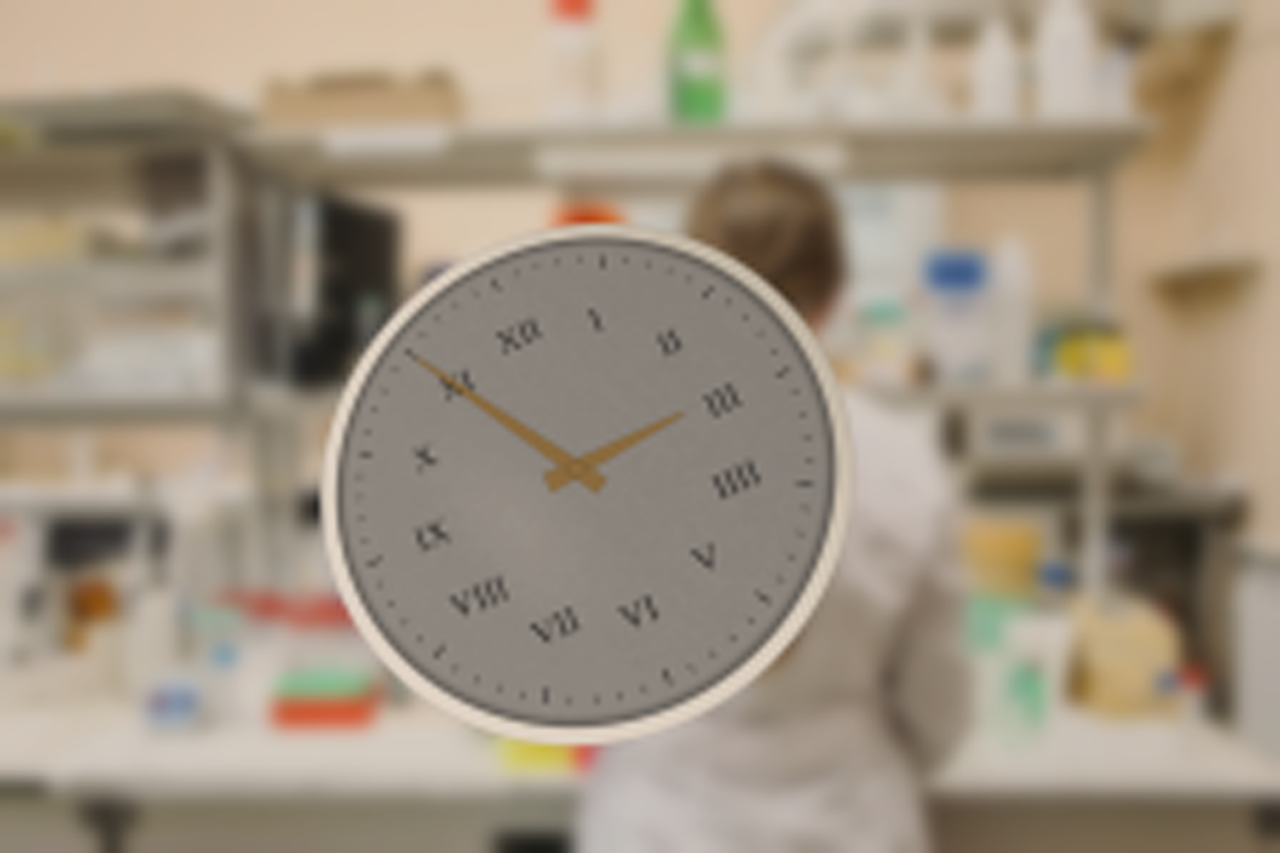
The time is h=2 m=55
